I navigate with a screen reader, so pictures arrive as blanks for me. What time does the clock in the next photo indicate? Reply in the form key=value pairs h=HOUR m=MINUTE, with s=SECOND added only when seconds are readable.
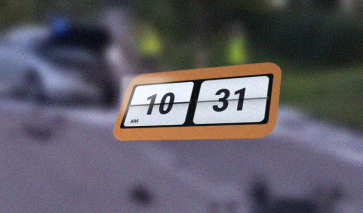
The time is h=10 m=31
